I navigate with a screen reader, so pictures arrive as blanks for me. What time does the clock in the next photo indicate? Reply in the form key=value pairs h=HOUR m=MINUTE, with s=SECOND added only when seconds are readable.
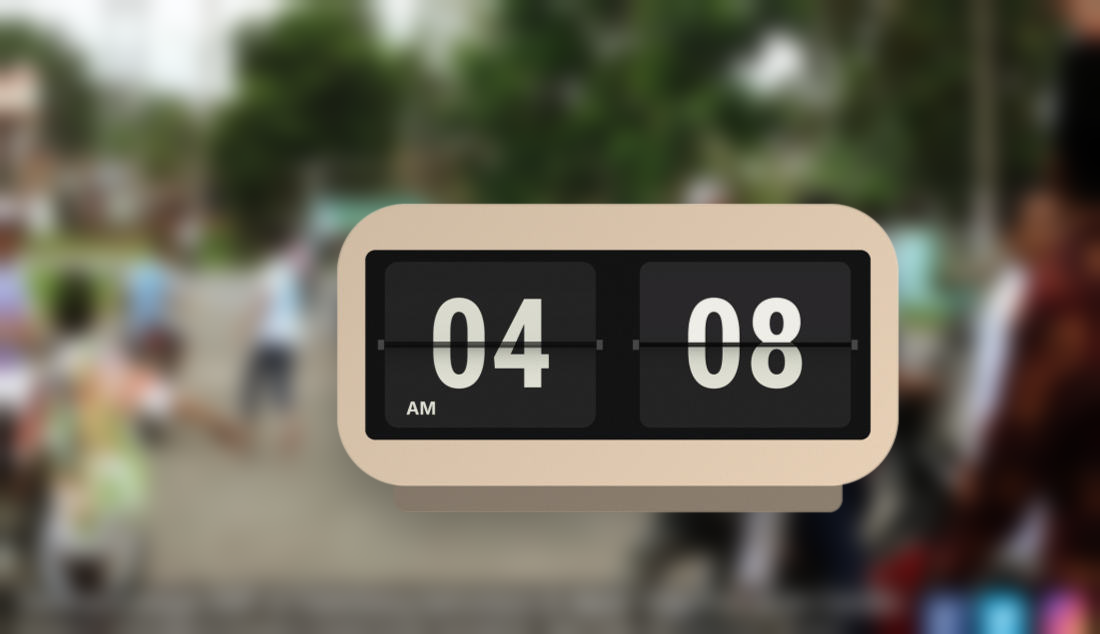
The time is h=4 m=8
